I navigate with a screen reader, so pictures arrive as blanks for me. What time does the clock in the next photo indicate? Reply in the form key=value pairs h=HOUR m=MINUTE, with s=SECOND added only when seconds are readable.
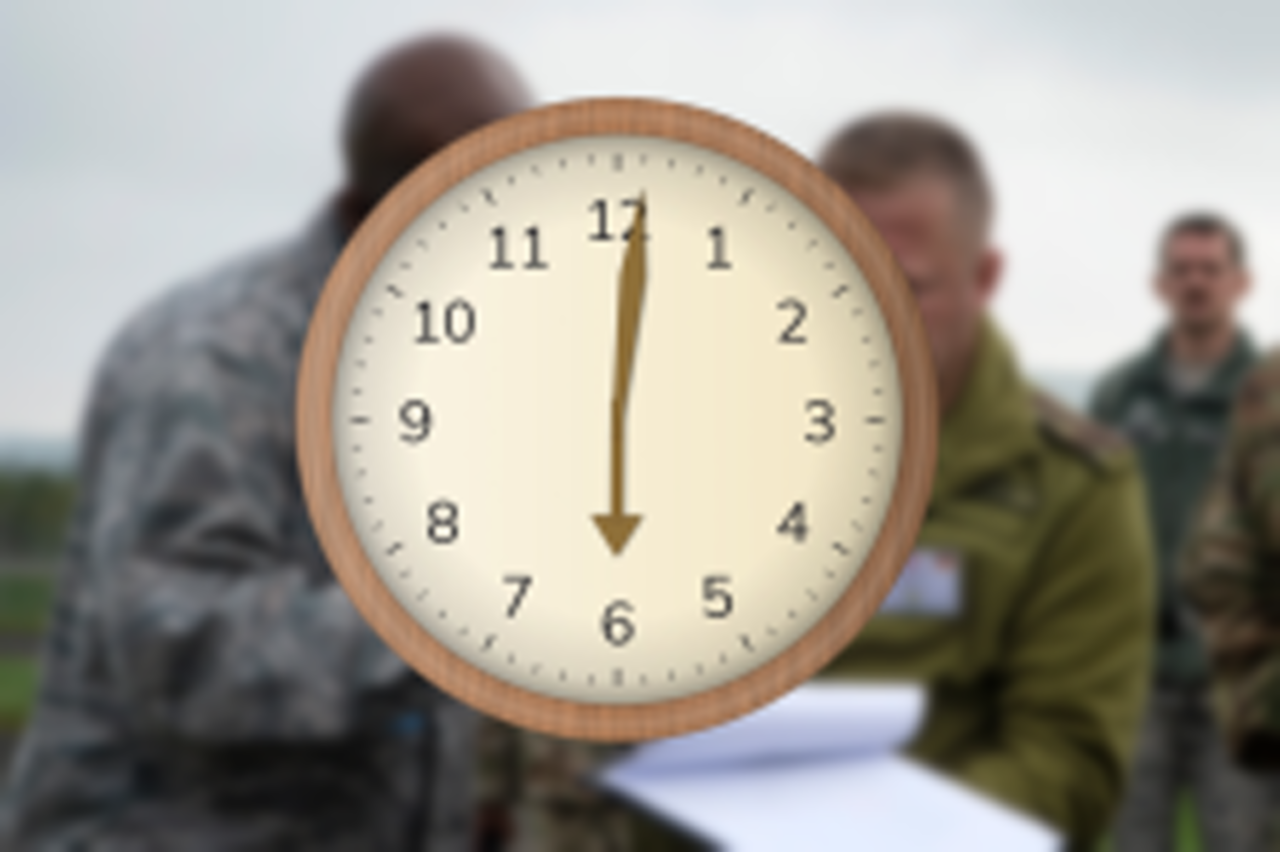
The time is h=6 m=1
